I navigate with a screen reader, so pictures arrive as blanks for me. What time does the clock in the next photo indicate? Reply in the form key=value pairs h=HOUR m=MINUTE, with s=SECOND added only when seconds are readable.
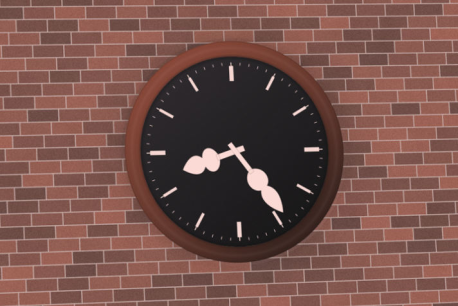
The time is h=8 m=24
